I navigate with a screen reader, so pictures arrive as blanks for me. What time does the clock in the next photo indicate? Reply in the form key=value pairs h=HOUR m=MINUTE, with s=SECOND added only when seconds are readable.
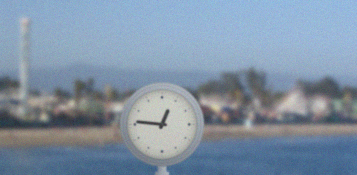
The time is h=12 m=46
